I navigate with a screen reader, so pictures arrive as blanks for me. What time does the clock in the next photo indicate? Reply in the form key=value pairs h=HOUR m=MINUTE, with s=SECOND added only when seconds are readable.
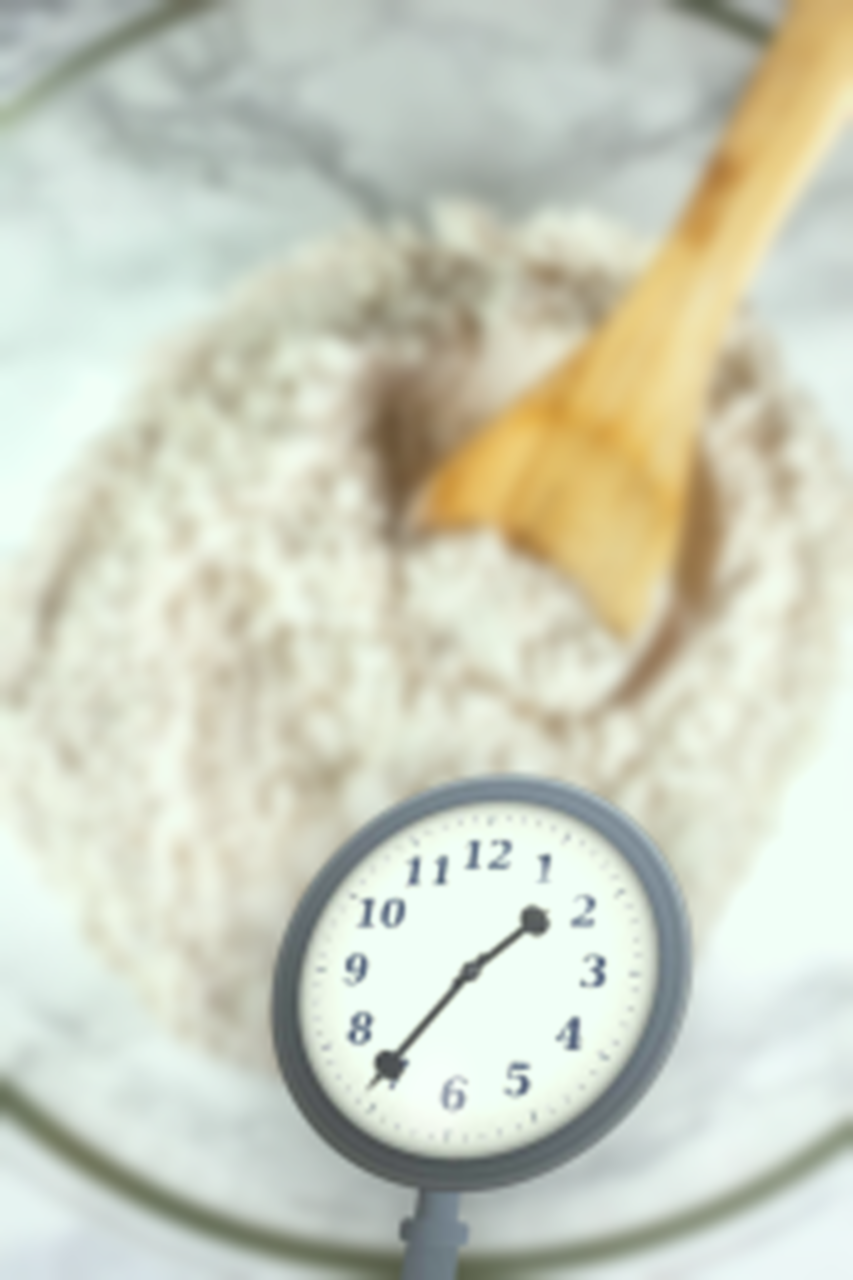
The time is h=1 m=36
